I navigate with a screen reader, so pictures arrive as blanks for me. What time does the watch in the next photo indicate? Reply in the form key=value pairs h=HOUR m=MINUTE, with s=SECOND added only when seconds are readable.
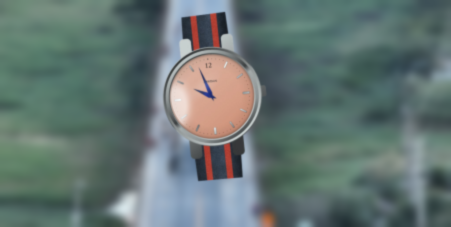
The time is h=9 m=57
